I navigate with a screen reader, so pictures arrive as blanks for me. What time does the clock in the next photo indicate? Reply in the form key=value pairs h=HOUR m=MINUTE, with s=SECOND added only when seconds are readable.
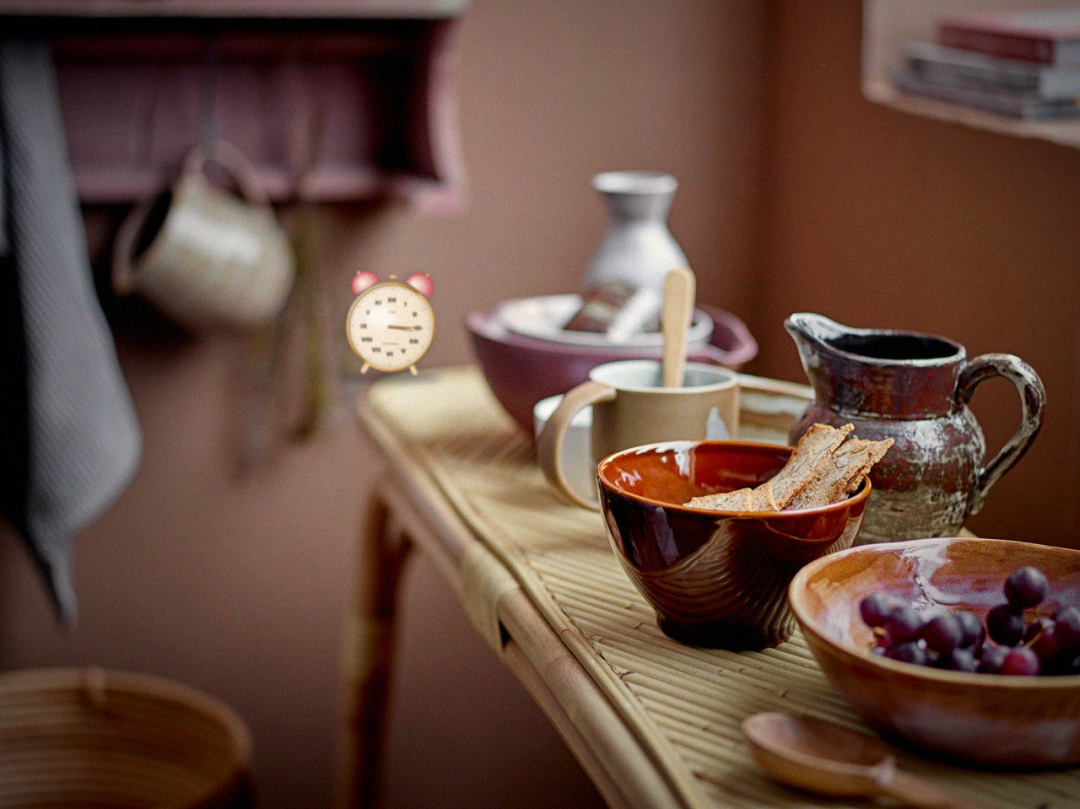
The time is h=3 m=15
